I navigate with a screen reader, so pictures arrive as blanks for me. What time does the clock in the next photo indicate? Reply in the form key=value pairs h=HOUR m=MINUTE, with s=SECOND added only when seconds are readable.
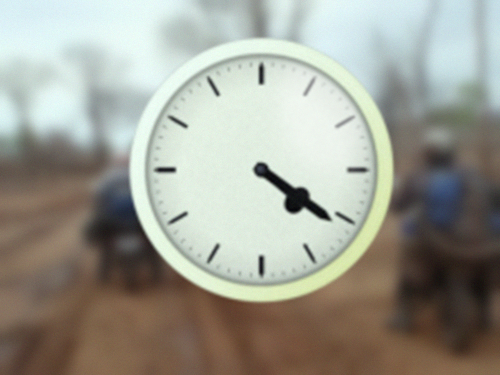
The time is h=4 m=21
